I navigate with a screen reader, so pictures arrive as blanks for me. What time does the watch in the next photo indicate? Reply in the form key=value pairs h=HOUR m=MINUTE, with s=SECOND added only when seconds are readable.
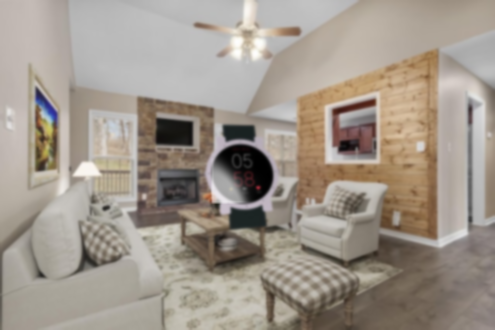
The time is h=5 m=58
